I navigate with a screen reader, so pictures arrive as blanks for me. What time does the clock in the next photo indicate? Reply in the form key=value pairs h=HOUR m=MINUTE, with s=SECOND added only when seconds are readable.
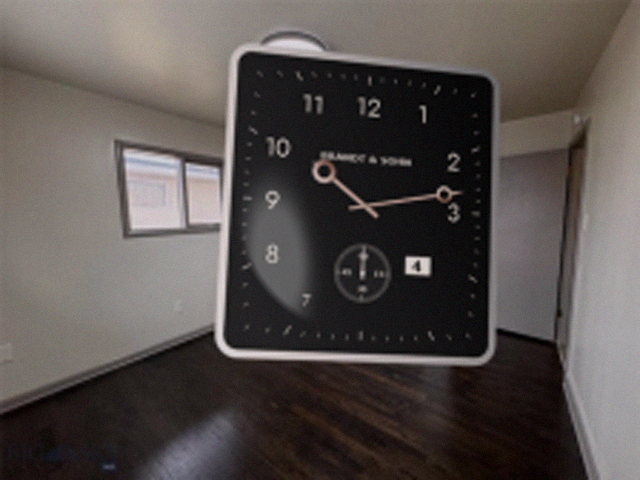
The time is h=10 m=13
